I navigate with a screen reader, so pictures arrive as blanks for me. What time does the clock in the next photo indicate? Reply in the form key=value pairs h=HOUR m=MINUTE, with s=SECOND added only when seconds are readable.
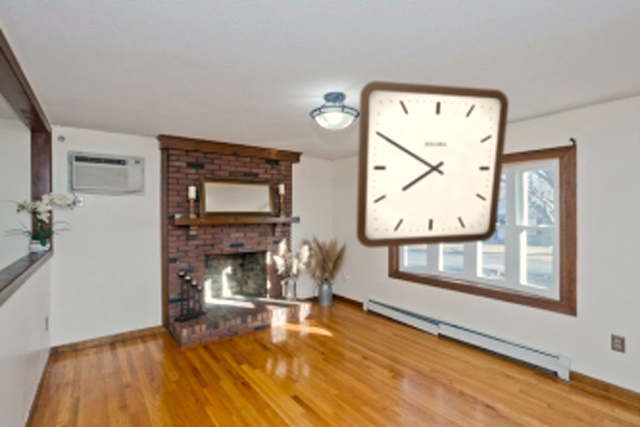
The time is h=7 m=50
